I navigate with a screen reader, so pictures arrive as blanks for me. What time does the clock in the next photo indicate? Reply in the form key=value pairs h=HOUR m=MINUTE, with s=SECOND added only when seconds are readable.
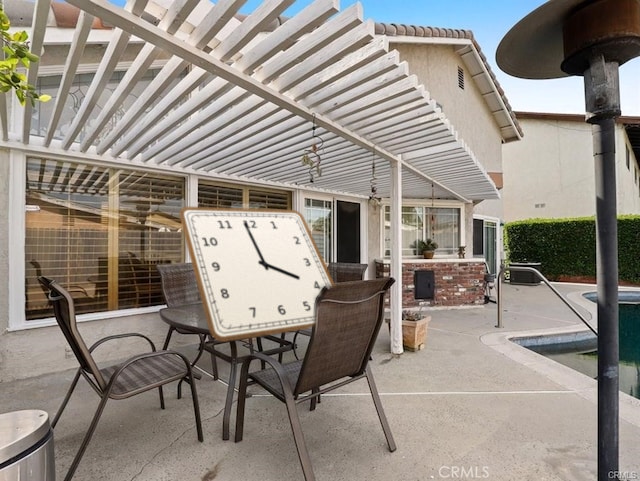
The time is h=3 m=59
